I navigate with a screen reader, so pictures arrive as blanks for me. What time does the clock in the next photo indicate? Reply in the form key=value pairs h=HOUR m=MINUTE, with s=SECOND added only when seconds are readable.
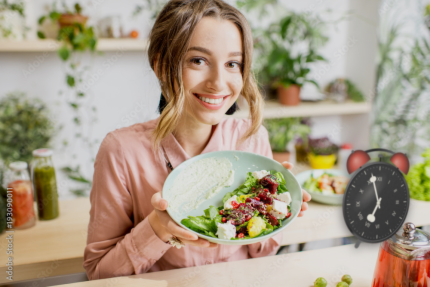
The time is h=6 m=57
